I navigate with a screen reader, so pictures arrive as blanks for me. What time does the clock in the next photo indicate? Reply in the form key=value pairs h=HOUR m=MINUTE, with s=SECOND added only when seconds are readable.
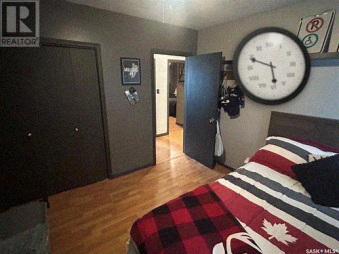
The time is h=5 m=49
